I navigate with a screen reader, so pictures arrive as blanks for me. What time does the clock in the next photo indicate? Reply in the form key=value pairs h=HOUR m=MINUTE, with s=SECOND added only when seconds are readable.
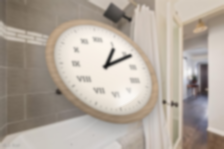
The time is h=1 m=11
